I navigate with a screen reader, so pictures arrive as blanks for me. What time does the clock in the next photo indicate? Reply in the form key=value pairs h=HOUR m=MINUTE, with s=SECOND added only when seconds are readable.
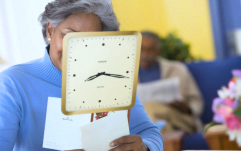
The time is h=8 m=17
